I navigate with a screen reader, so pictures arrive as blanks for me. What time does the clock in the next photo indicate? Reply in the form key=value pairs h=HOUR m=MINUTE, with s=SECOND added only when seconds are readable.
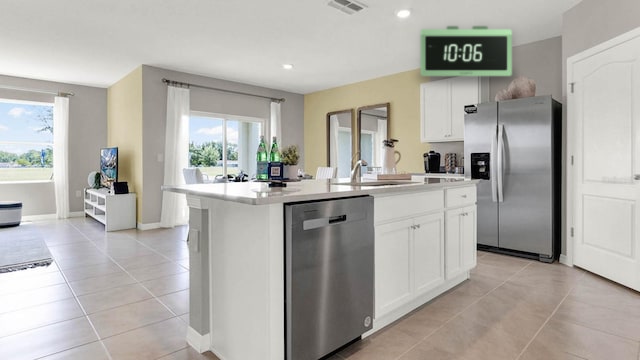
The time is h=10 m=6
